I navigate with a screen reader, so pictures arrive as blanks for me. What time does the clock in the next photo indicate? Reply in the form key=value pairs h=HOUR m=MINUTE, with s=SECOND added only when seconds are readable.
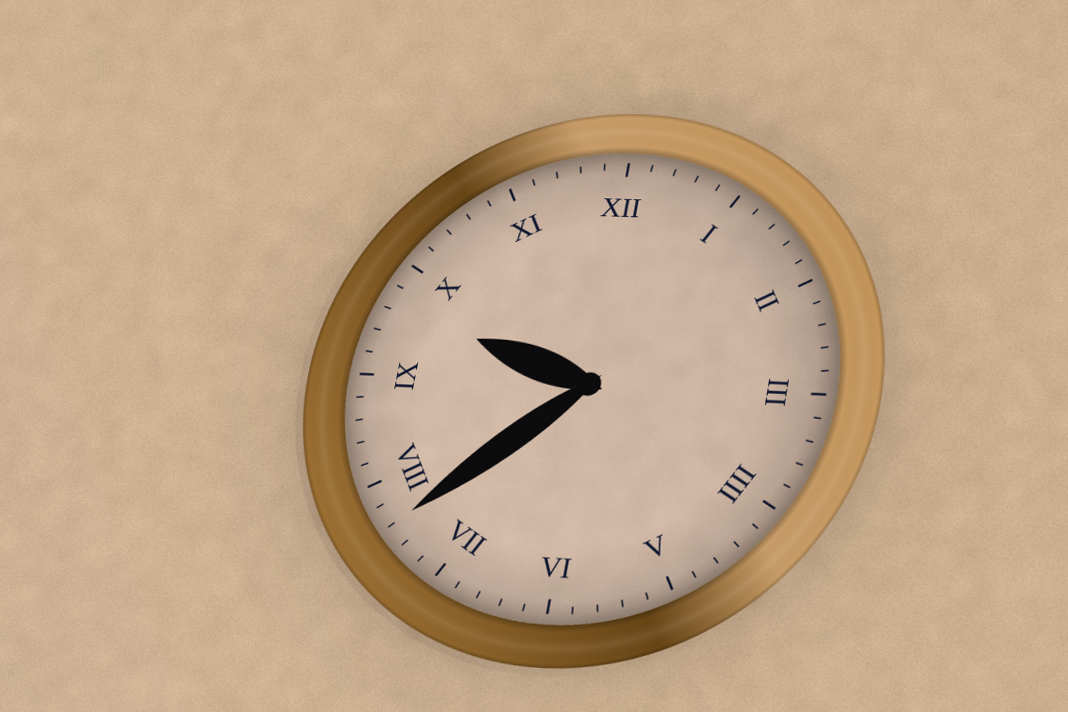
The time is h=9 m=38
